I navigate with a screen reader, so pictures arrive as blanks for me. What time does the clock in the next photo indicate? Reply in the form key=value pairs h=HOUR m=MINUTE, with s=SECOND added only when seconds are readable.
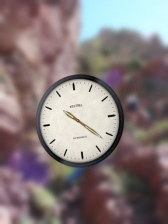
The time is h=10 m=22
